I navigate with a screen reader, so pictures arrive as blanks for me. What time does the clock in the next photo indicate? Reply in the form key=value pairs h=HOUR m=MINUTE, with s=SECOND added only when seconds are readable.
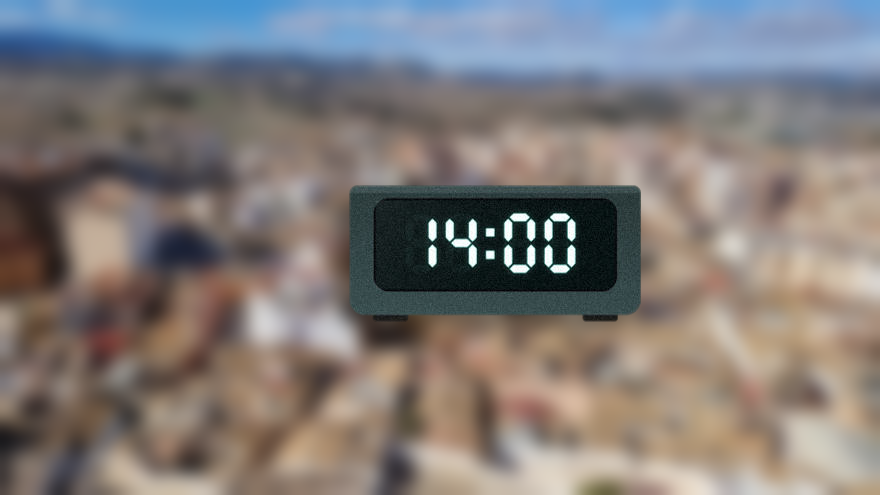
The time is h=14 m=0
